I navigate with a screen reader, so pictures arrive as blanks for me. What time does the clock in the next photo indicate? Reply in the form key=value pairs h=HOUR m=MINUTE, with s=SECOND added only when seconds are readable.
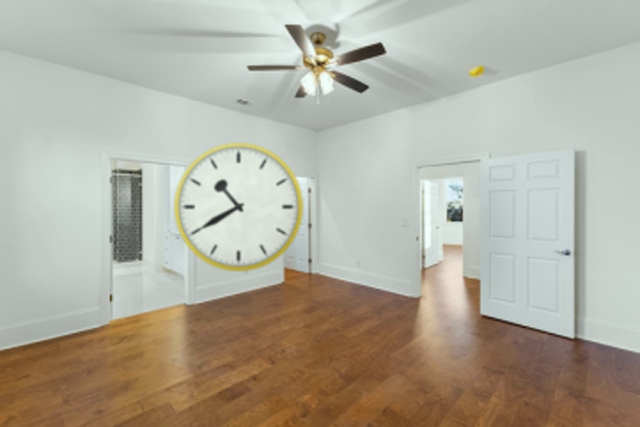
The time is h=10 m=40
